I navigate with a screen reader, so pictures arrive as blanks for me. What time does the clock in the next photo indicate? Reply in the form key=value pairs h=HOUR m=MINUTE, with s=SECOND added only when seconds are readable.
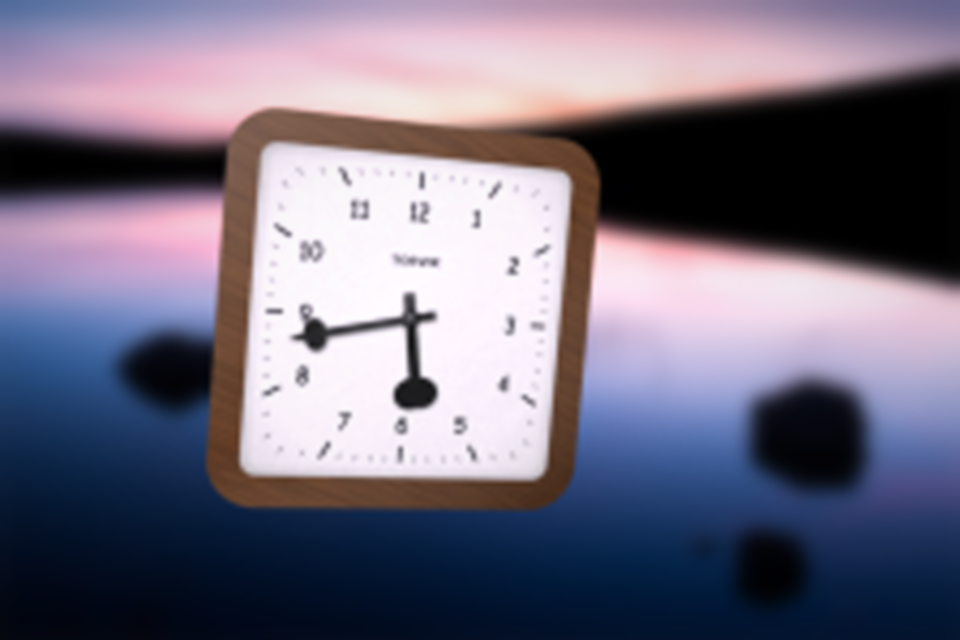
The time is h=5 m=43
